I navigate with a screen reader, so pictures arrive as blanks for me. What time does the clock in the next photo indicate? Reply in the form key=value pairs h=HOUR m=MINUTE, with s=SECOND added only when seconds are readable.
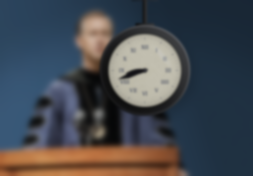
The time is h=8 m=42
